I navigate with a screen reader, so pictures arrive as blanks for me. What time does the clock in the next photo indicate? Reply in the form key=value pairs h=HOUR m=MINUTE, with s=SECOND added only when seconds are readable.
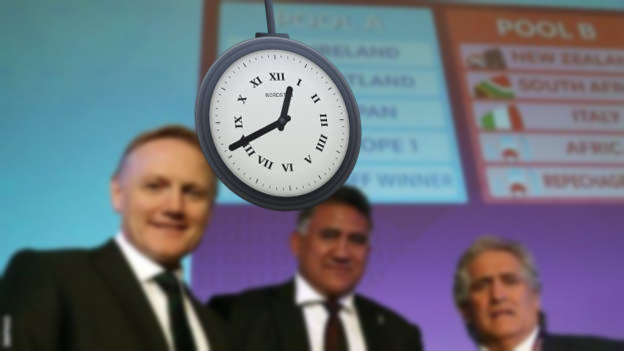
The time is h=12 m=41
